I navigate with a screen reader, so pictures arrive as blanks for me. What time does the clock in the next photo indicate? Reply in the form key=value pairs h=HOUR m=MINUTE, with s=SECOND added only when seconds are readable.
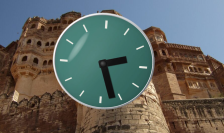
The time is h=2 m=27
